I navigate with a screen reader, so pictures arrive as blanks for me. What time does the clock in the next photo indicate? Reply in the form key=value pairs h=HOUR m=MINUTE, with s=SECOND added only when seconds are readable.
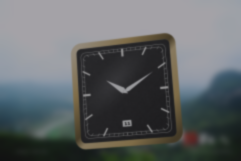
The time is h=10 m=10
